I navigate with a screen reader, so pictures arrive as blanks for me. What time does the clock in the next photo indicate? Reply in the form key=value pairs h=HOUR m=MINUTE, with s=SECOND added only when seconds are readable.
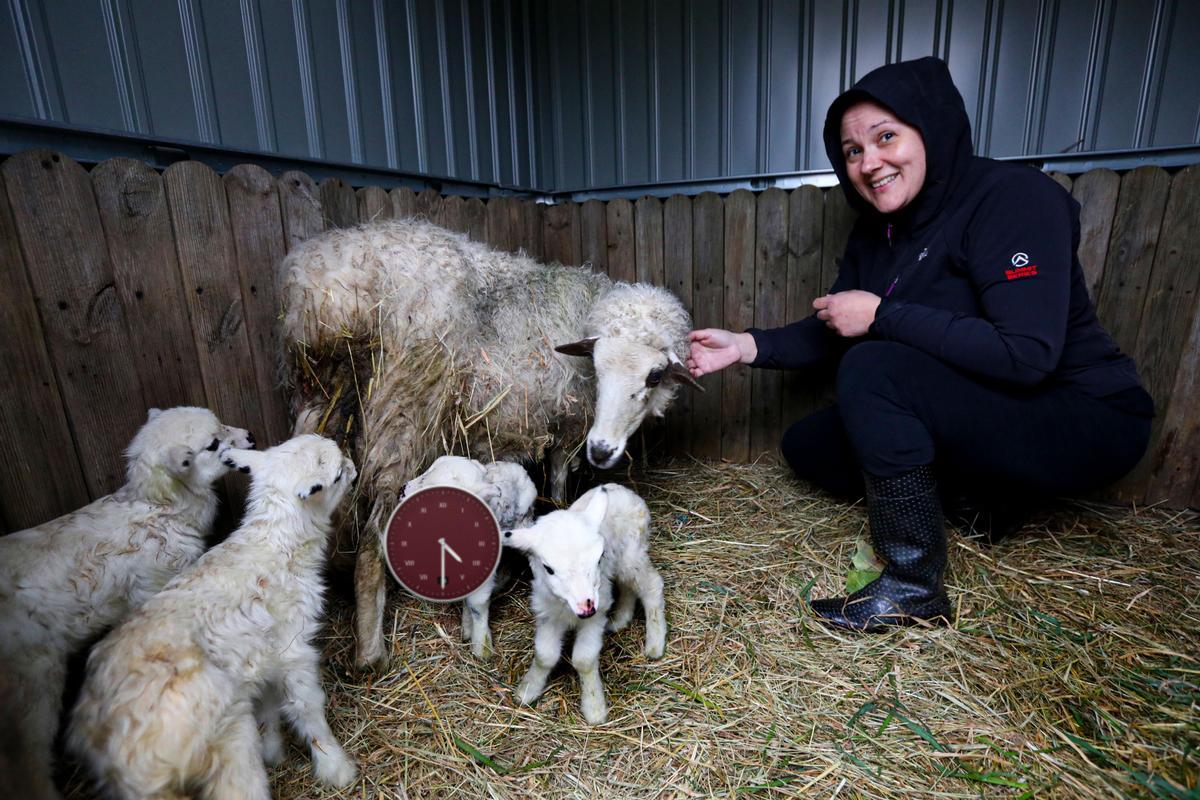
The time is h=4 m=30
